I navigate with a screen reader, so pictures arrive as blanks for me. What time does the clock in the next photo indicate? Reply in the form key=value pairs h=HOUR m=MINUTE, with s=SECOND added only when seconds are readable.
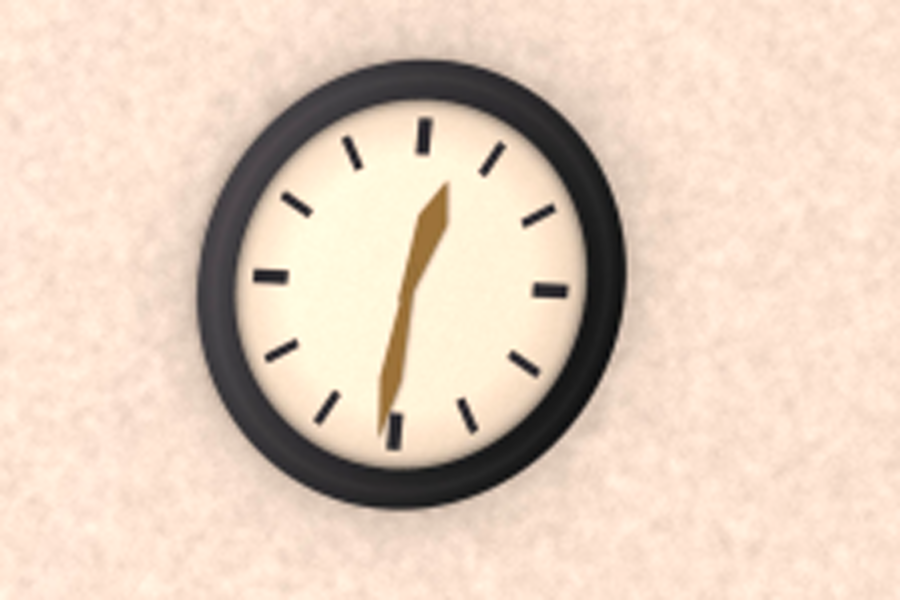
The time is h=12 m=31
